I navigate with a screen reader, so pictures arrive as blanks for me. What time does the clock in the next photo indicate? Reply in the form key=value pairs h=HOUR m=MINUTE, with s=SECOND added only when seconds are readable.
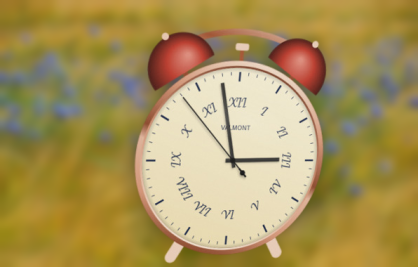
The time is h=2 m=57 s=53
